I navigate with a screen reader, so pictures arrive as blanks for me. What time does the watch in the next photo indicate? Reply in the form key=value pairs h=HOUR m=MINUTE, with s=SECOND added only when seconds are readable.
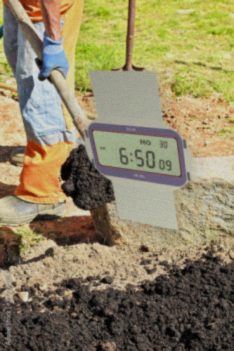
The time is h=6 m=50 s=9
